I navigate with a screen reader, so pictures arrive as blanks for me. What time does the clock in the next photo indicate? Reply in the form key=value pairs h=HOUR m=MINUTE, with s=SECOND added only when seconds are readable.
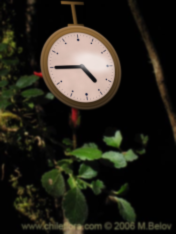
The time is h=4 m=45
